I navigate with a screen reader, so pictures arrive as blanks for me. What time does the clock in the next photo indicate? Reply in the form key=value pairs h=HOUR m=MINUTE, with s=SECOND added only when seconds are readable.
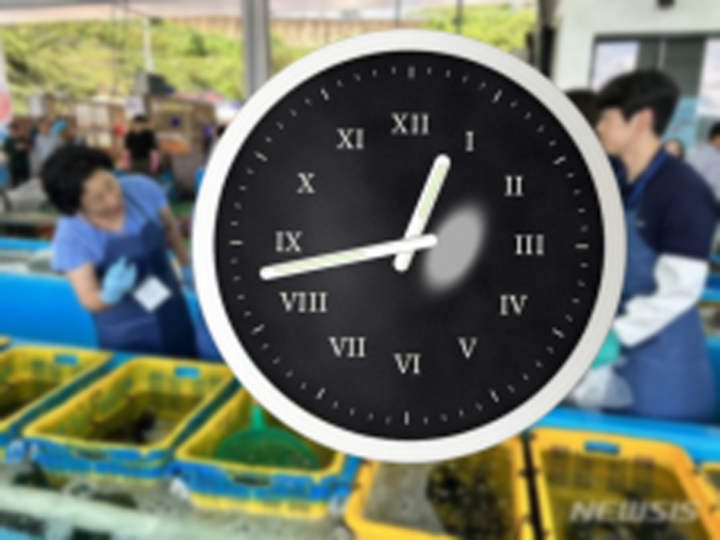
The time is h=12 m=43
